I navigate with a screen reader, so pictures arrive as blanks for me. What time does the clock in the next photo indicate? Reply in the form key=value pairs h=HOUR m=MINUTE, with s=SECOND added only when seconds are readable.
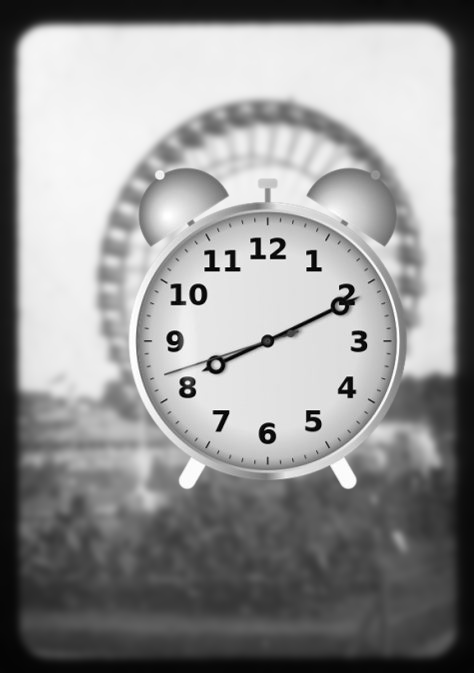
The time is h=8 m=10 s=42
